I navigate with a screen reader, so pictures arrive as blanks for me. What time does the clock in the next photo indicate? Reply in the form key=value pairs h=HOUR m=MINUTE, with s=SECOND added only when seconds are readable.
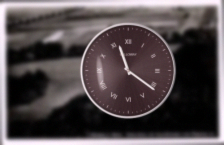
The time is h=11 m=21
